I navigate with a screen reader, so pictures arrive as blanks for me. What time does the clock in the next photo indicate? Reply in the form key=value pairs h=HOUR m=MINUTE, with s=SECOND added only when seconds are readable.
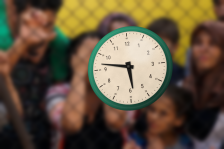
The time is h=5 m=47
